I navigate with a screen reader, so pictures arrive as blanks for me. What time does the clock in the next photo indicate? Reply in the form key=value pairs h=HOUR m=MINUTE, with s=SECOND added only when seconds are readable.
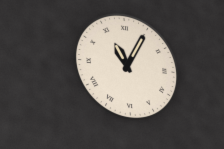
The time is h=11 m=5
